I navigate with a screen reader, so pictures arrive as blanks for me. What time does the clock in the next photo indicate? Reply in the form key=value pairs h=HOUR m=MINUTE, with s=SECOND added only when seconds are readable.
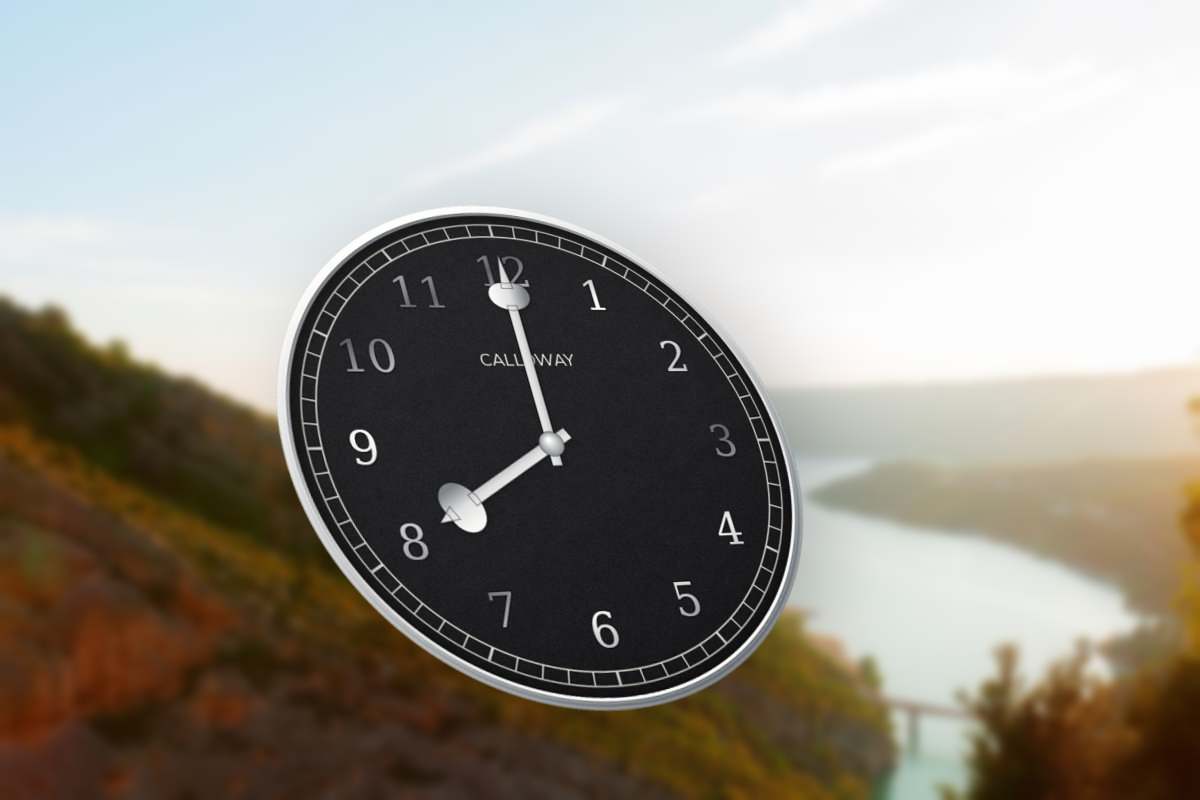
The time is h=8 m=0
